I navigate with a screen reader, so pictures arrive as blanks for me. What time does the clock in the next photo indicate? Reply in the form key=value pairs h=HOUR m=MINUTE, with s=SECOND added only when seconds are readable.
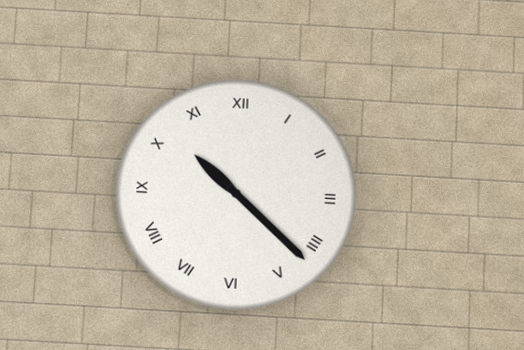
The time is h=10 m=22
